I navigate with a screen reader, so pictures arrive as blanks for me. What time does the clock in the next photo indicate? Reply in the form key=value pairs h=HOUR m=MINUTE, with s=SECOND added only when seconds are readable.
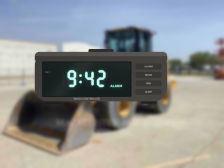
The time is h=9 m=42
